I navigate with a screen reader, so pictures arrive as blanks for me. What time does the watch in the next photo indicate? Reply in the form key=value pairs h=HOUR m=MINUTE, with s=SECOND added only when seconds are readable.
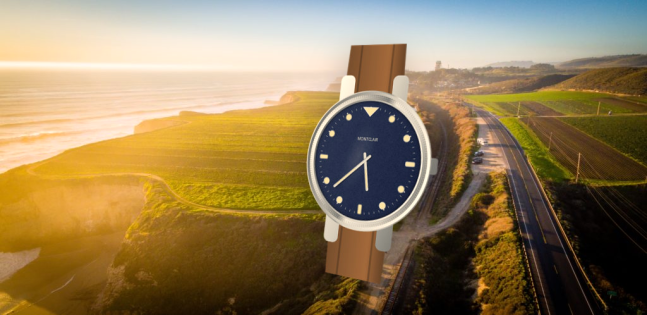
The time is h=5 m=38
